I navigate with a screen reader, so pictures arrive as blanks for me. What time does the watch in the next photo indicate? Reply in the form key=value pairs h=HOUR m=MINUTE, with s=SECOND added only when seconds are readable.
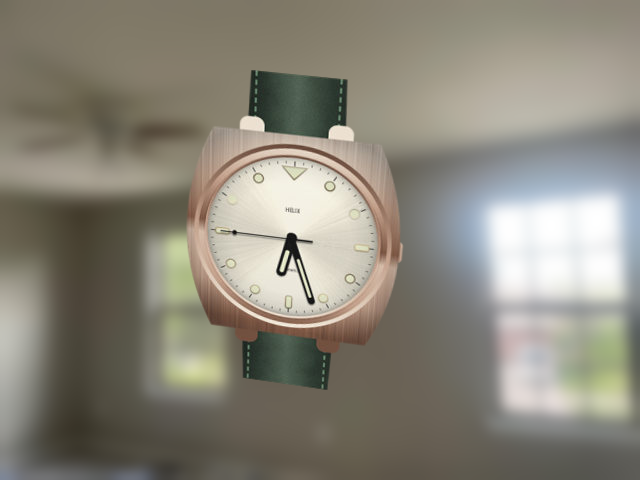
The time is h=6 m=26 s=45
